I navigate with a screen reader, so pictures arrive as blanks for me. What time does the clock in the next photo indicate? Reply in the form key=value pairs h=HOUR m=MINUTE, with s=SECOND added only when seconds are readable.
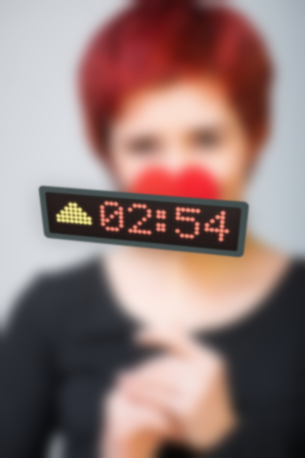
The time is h=2 m=54
